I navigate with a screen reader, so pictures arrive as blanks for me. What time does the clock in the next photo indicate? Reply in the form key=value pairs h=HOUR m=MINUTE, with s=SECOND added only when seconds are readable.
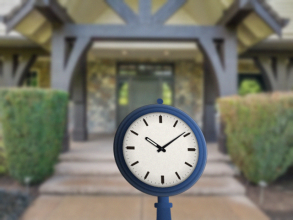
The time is h=10 m=9
